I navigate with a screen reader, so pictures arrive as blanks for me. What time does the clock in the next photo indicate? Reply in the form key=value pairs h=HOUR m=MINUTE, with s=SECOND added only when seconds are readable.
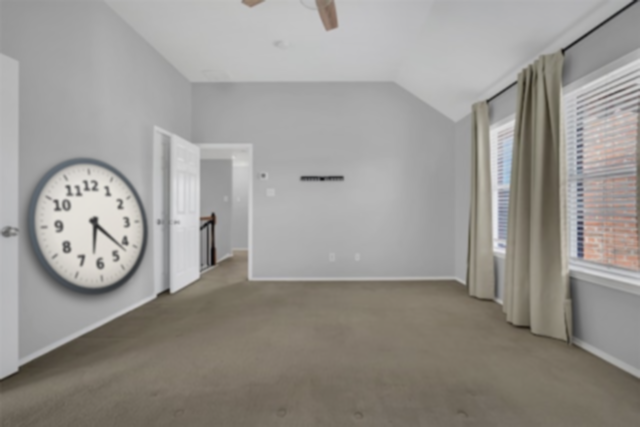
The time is h=6 m=22
